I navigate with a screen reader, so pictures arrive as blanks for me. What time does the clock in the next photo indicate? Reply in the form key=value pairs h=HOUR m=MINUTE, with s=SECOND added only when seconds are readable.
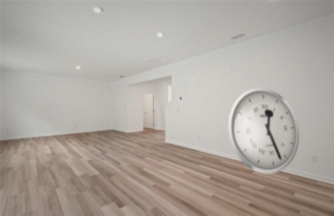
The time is h=12 m=27
